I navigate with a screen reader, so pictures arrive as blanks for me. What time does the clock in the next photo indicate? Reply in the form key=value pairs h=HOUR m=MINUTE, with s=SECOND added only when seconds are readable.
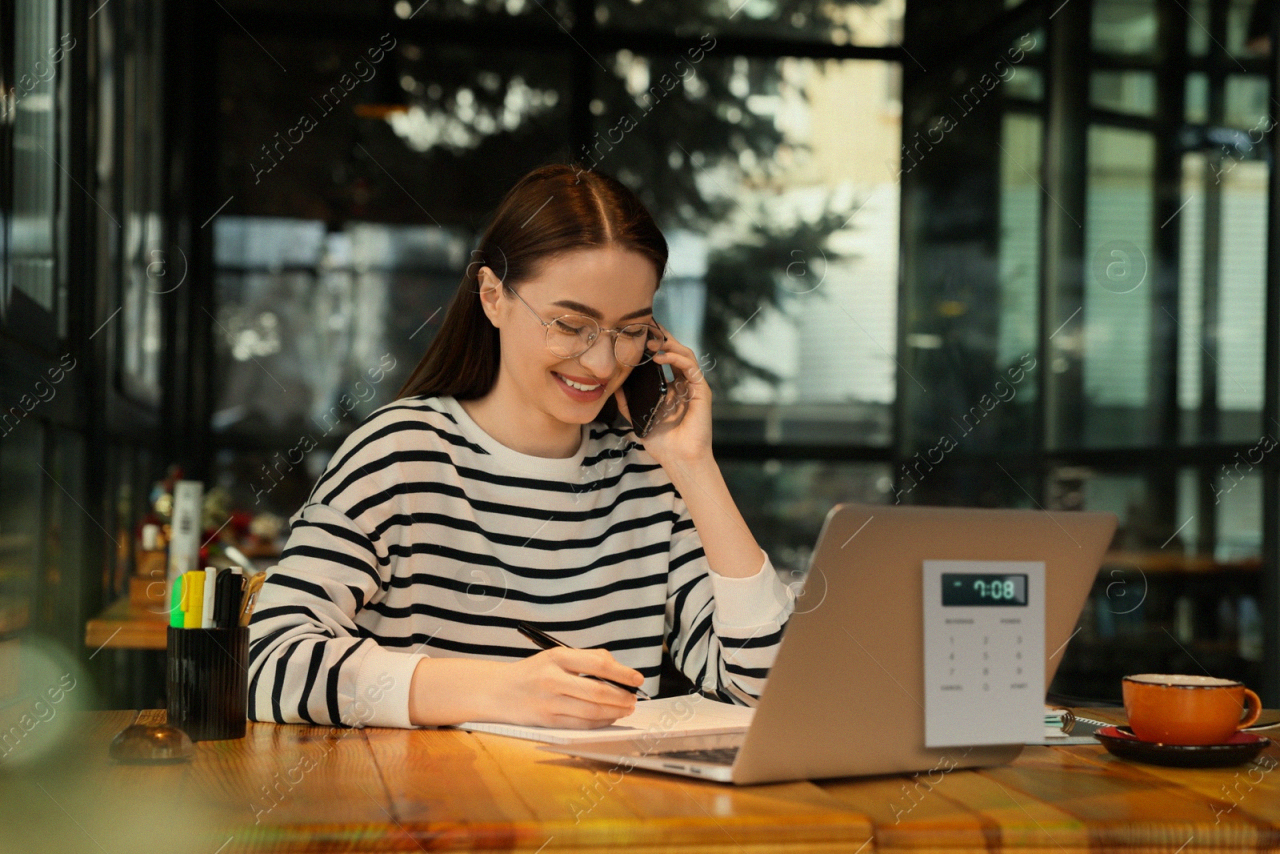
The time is h=7 m=8
